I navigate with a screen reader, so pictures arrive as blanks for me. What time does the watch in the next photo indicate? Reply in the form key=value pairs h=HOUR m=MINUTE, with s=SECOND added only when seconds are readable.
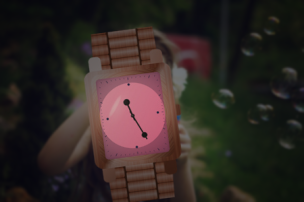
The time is h=11 m=26
